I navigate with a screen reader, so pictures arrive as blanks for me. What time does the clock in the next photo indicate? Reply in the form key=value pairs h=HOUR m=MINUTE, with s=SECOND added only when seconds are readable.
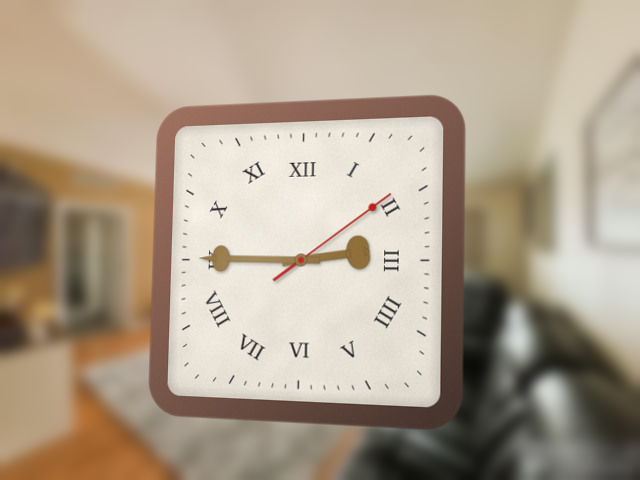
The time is h=2 m=45 s=9
